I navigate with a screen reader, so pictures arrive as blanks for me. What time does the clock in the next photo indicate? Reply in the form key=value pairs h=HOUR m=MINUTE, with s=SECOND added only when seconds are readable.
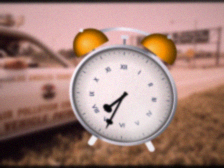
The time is h=7 m=34
